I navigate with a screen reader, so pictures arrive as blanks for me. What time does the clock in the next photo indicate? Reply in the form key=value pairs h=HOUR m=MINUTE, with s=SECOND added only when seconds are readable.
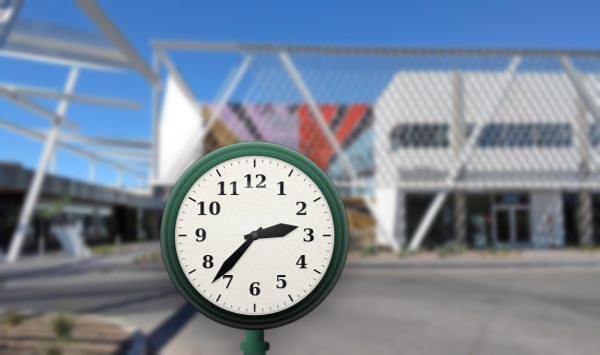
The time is h=2 m=37
